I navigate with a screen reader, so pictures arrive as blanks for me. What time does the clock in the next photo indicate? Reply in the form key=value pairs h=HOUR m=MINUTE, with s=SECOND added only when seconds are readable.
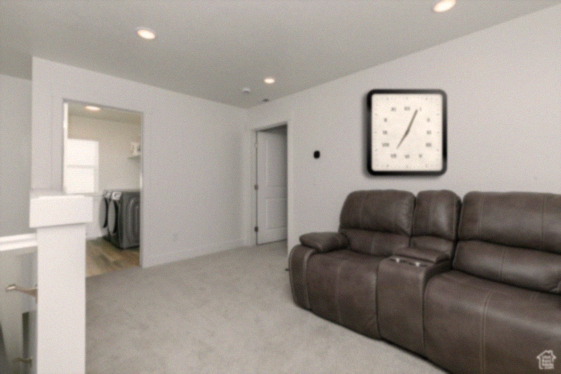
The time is h=7 m=4
